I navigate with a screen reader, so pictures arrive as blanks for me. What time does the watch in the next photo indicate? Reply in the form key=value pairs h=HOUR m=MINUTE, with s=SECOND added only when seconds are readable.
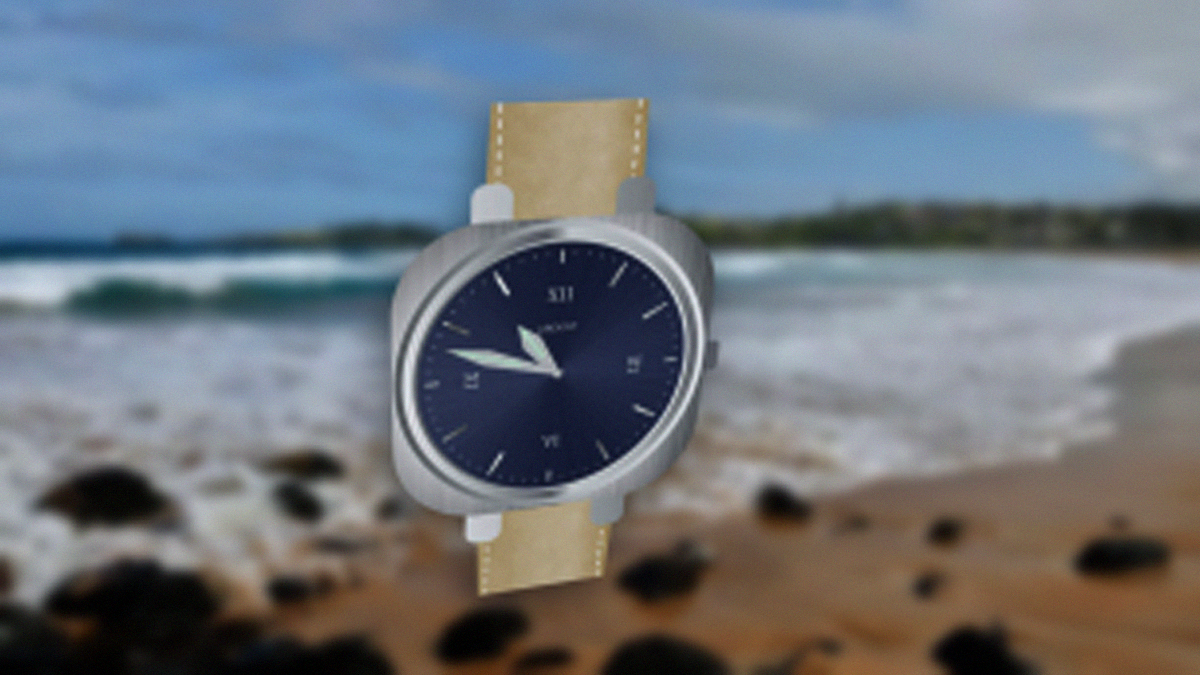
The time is h=10 m=48
